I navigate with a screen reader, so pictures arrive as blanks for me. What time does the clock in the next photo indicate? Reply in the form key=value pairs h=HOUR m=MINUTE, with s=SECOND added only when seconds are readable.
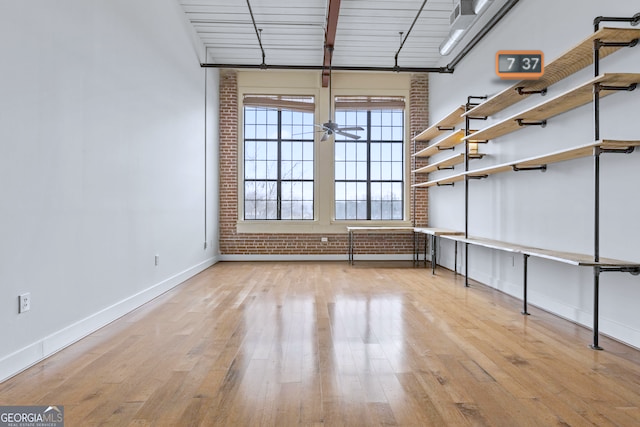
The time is h=7 m=37
